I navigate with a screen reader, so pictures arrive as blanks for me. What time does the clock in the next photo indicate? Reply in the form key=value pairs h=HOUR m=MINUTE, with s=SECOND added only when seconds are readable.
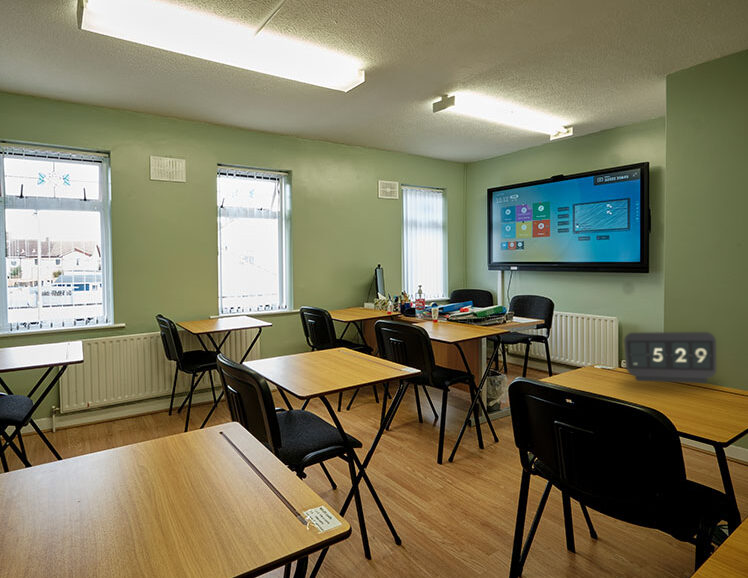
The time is h=5 m=29
